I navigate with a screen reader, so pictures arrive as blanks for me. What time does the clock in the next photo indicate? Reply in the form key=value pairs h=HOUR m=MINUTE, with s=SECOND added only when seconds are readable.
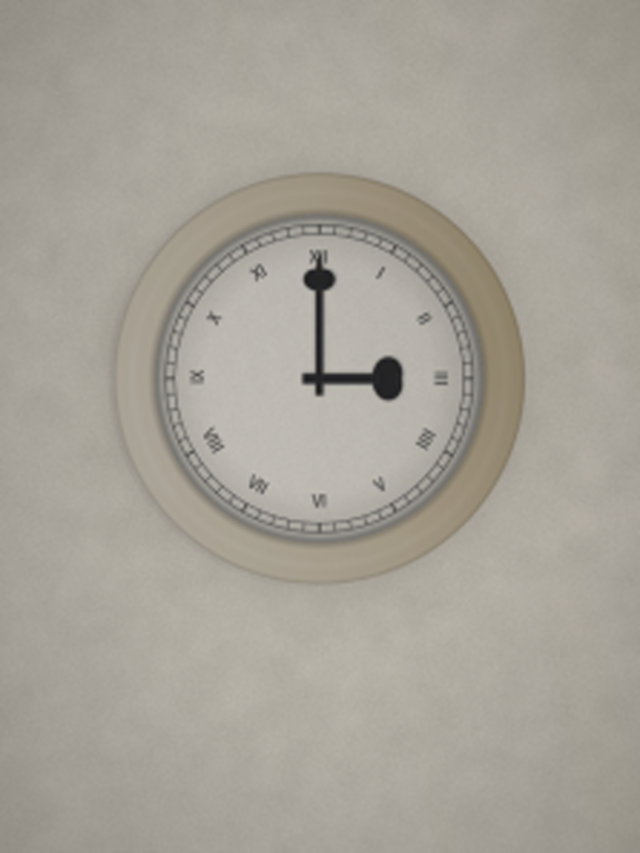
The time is h=3 m=0
